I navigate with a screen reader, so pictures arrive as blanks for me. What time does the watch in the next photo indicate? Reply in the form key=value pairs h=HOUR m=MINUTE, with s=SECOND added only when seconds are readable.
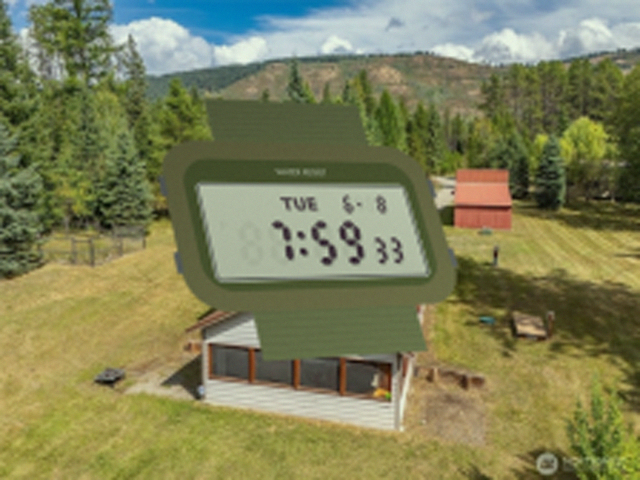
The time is h=7 m=59 s=33
